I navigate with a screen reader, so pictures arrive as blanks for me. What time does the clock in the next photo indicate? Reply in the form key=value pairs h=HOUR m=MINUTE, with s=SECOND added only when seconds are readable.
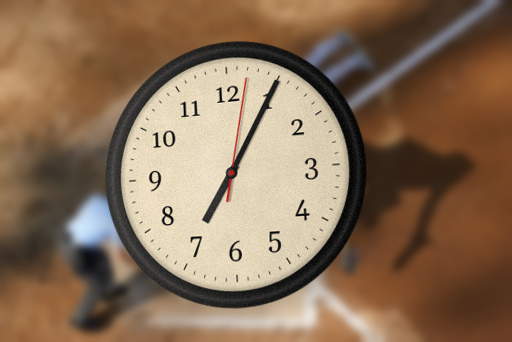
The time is h=7 m=5 s=2
